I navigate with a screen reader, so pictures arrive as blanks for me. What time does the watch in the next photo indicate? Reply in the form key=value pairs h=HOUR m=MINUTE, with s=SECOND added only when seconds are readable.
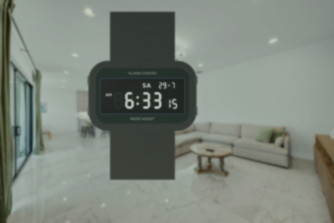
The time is h=6 m=33 s=15
